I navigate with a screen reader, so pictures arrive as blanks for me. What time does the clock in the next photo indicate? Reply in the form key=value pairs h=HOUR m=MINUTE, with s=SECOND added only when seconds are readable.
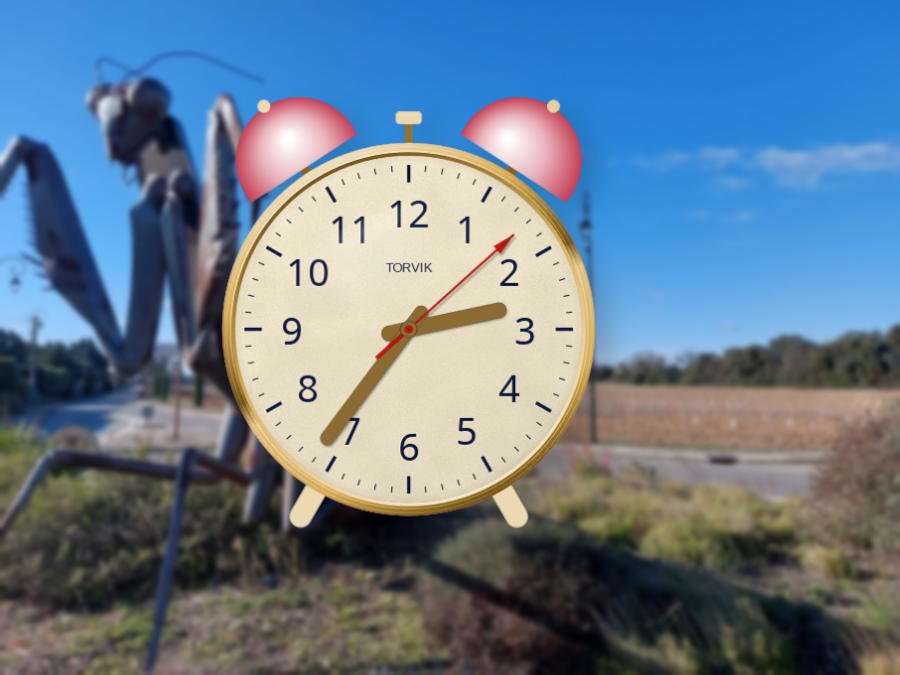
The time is h=2 m=36 s=8
